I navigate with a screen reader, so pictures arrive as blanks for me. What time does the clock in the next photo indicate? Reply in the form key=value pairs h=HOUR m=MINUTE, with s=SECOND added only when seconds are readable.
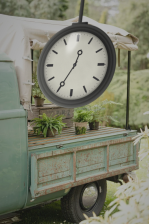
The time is h=12 m=35
